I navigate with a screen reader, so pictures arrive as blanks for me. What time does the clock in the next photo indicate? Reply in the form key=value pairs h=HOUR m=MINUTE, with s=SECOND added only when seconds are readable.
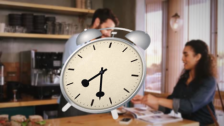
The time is h=7 m=28
